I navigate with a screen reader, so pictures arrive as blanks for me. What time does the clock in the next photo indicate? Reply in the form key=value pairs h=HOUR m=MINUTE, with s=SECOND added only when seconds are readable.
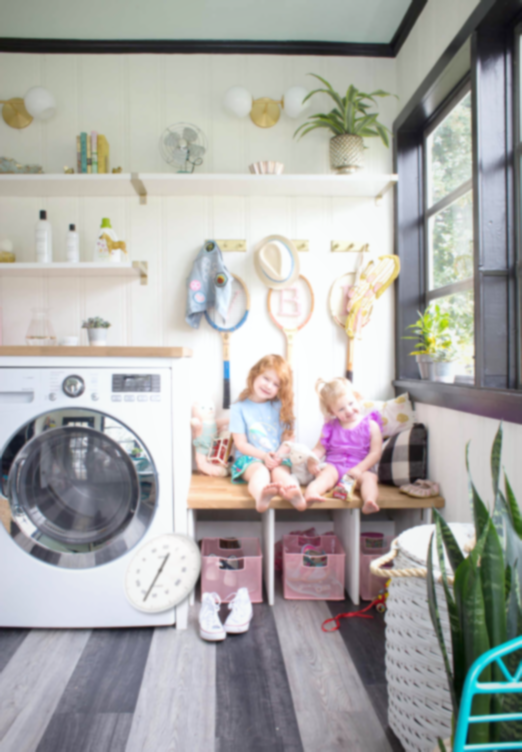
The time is h=12 m=33
